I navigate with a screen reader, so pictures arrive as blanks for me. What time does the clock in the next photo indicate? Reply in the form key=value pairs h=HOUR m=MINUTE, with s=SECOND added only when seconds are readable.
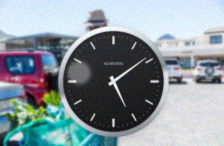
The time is h=5 m=9
